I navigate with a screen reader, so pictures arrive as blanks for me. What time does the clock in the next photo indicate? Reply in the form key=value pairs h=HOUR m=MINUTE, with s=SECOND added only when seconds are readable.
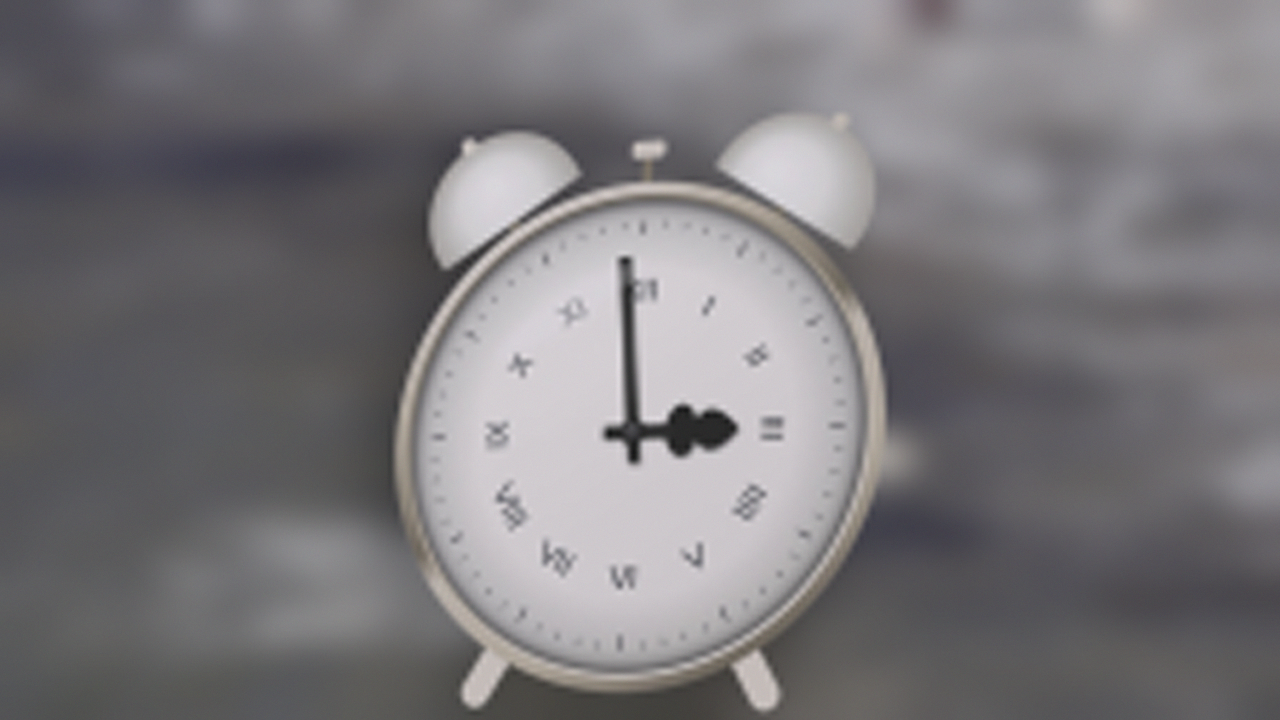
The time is h=2 m=59
